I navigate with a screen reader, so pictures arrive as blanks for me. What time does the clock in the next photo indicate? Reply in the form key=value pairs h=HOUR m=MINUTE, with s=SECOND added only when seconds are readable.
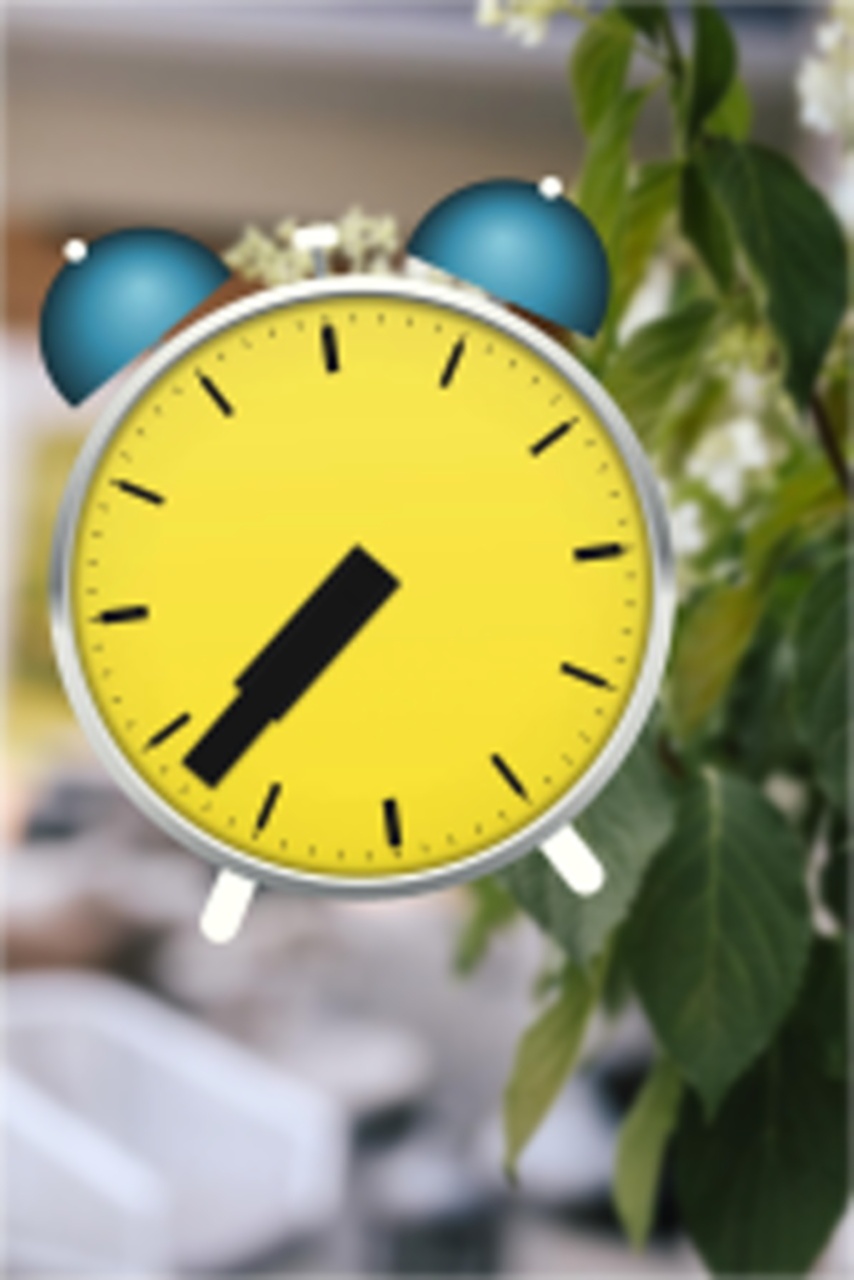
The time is h=7 m=38
